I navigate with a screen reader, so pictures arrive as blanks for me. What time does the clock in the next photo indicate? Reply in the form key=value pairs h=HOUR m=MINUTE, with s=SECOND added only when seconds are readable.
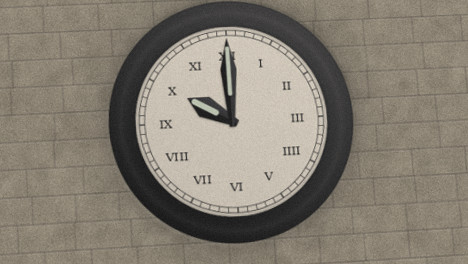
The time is h=10 m=0
